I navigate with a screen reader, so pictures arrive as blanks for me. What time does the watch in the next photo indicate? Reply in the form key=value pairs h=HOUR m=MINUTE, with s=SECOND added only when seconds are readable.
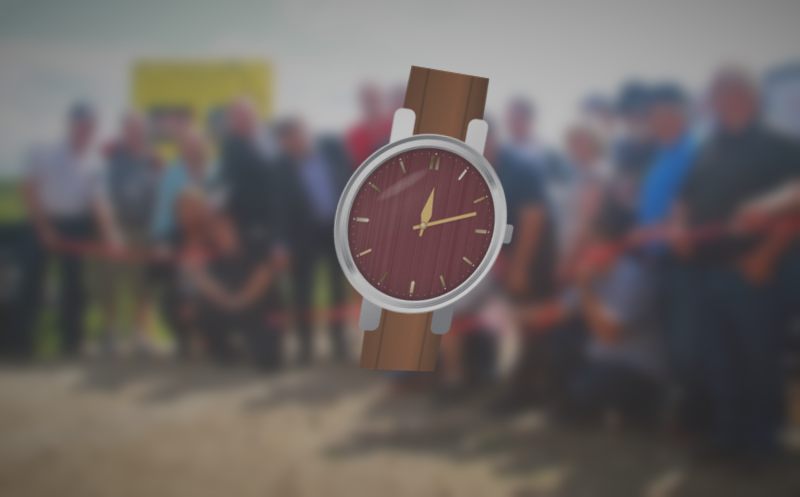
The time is h=12 m=12
